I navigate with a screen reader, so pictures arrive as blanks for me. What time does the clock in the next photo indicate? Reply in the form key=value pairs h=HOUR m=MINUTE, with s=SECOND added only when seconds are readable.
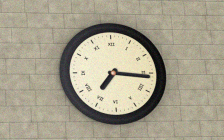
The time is h=7 m=16
